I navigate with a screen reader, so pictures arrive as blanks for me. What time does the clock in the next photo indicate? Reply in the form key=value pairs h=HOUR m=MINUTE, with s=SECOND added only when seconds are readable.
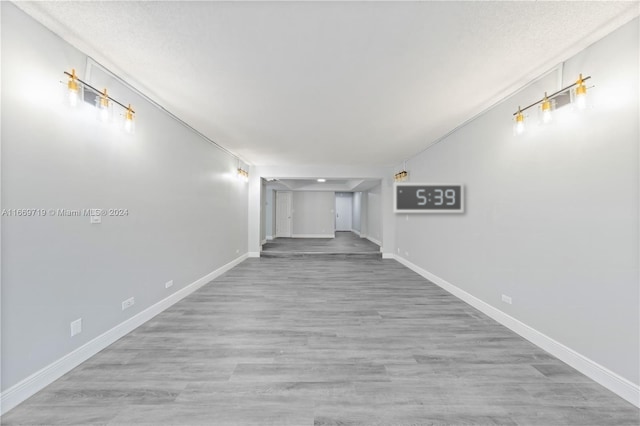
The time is h=5 m=39
